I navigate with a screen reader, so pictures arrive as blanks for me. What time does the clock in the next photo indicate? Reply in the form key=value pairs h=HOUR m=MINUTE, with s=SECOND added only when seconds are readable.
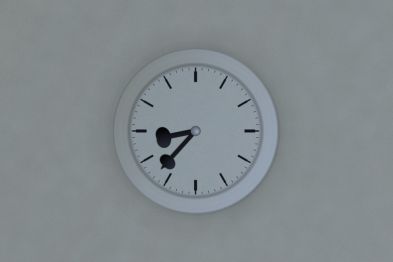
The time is h=8 m=37
